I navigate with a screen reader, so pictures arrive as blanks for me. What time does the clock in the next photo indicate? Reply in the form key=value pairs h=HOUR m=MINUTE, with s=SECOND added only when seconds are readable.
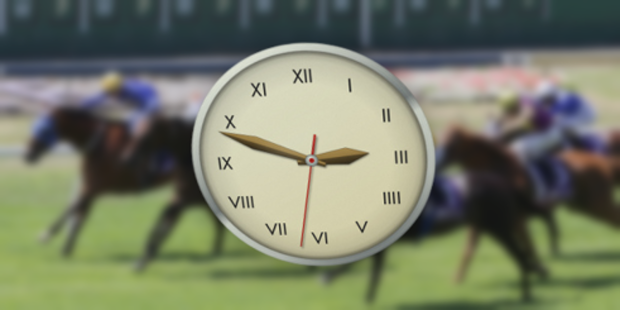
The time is h=2 m=48 s=32
